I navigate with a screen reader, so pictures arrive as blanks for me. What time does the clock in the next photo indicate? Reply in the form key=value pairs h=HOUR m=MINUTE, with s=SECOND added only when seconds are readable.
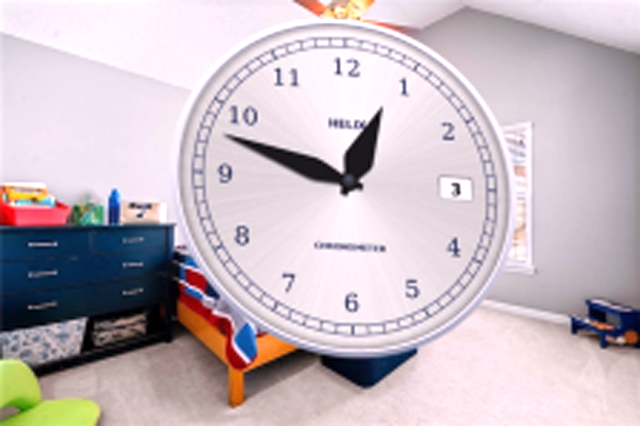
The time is h=12 m=48
